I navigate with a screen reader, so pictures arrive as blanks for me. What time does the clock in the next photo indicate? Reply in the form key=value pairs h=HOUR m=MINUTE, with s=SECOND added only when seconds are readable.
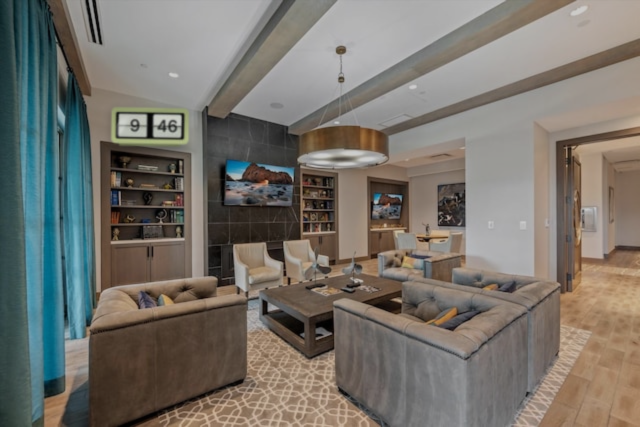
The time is h=9 m=46
